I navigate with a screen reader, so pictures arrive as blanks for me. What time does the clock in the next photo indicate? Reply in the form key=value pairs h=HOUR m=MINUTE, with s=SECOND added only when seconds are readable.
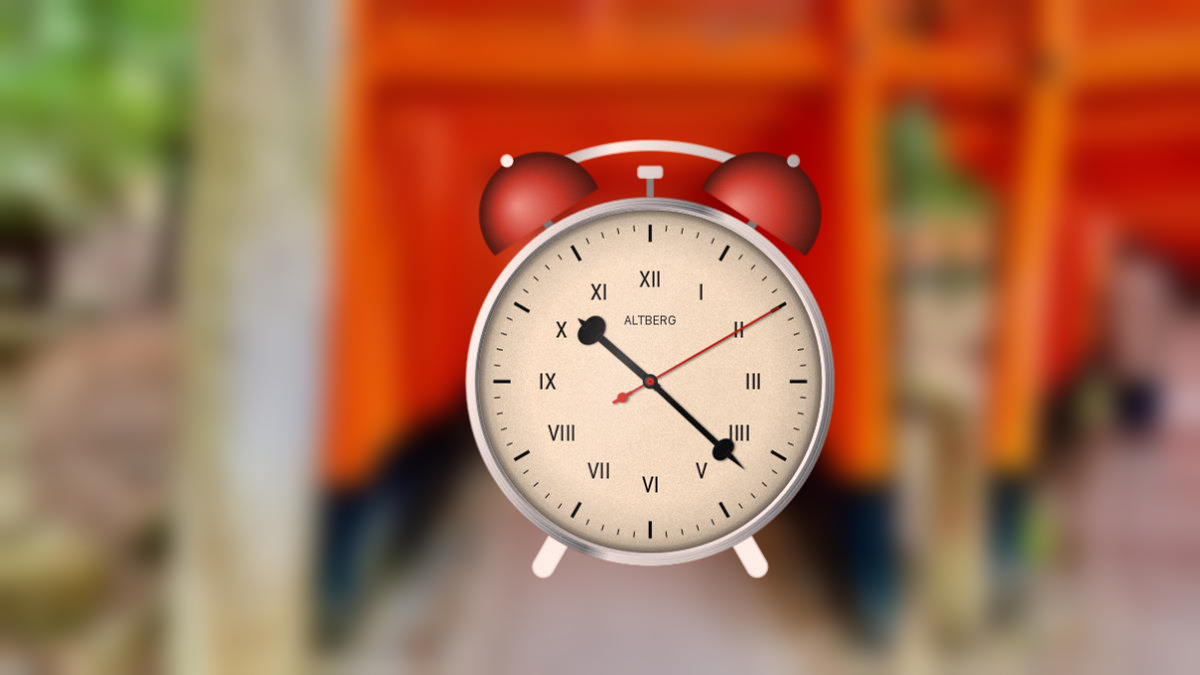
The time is h=10 m=22 s=10
